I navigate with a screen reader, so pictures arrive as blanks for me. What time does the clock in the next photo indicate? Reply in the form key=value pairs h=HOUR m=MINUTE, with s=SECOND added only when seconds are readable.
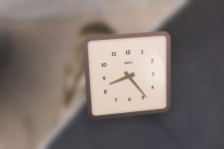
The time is h=8 m=24
